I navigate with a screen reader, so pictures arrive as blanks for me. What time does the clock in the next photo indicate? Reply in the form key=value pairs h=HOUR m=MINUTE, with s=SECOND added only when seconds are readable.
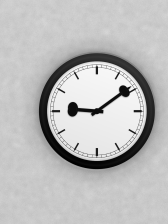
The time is h=9 m=9
